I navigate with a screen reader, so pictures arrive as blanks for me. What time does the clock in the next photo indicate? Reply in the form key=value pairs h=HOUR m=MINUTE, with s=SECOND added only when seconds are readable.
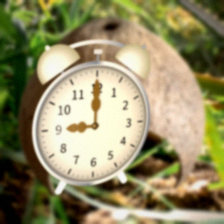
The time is h=9 m=0
